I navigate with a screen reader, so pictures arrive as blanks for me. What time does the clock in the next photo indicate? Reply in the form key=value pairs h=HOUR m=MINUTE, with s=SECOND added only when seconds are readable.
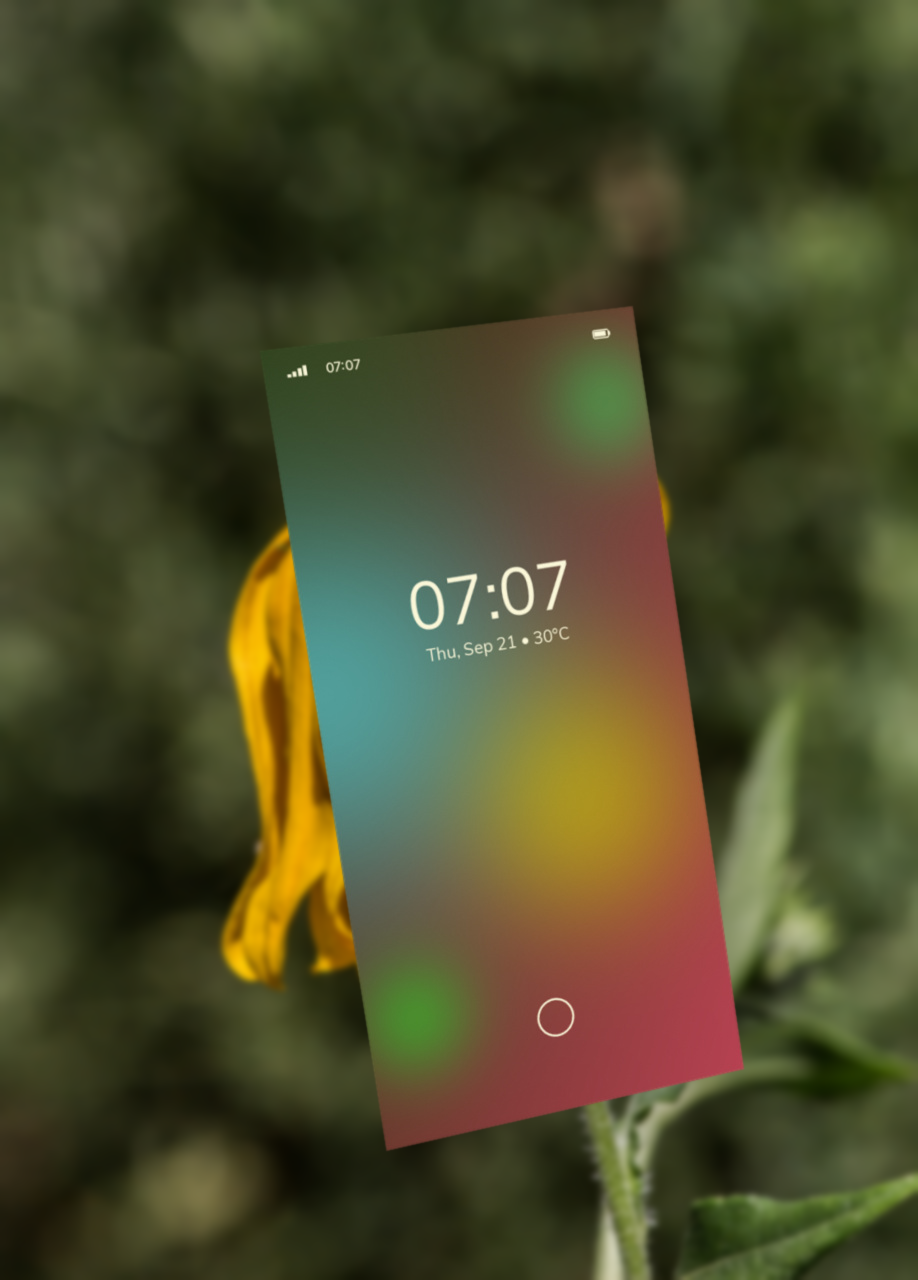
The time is h=7 m=7
